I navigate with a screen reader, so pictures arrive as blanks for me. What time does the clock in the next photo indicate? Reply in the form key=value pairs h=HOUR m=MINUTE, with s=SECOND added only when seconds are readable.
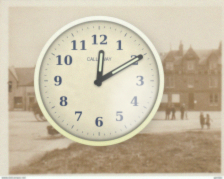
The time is h=12 m=10
